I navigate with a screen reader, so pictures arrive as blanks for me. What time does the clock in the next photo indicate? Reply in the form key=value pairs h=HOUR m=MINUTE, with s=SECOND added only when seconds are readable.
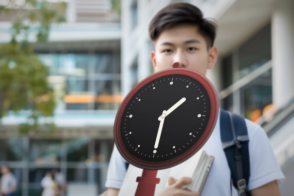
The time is h=1 m=30
